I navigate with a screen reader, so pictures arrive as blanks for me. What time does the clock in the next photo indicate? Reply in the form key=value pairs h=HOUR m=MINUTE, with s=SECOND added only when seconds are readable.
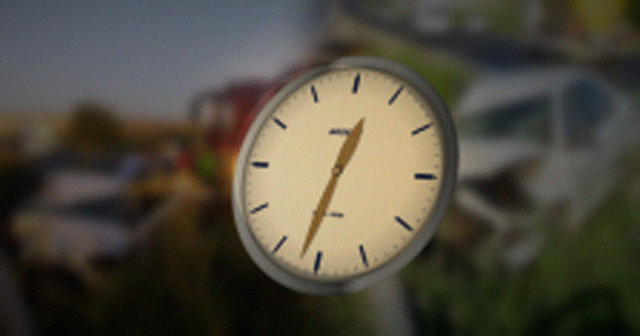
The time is h=12 m=32
